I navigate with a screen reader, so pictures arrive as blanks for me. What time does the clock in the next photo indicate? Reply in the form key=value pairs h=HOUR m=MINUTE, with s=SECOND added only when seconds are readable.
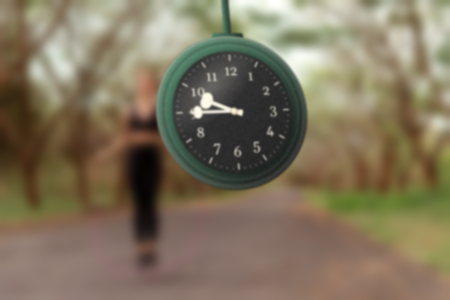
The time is h=9 m=45
